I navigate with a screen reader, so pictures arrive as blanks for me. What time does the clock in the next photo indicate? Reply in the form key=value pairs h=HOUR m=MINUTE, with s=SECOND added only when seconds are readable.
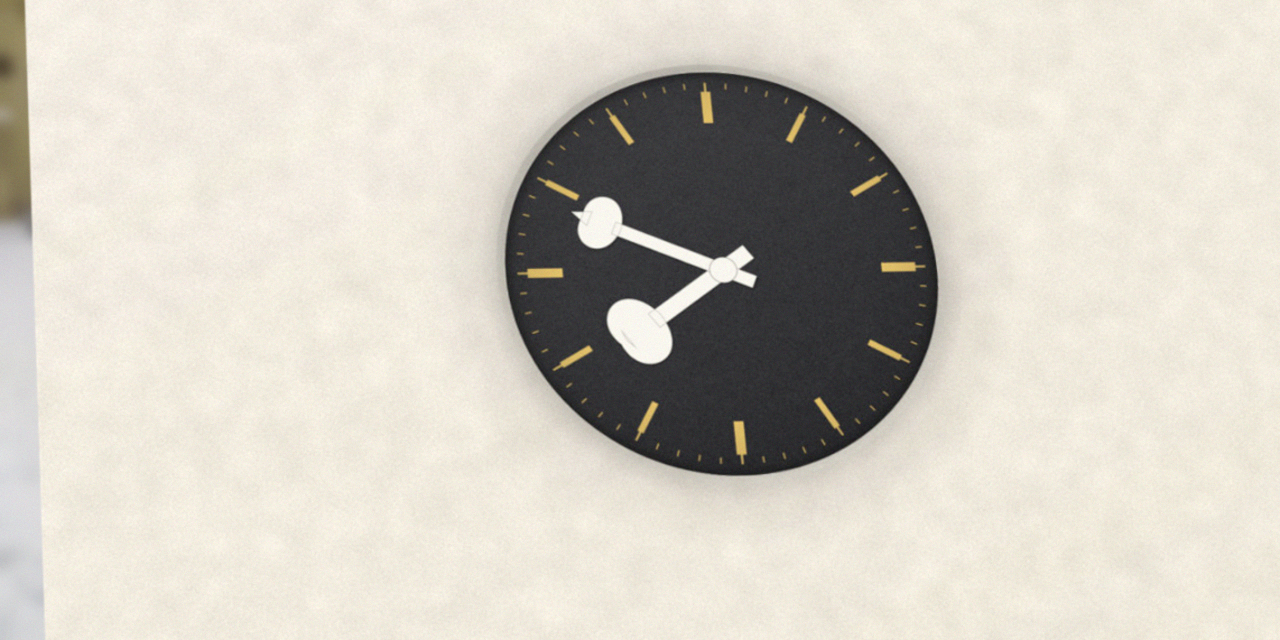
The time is h=7 m=49
